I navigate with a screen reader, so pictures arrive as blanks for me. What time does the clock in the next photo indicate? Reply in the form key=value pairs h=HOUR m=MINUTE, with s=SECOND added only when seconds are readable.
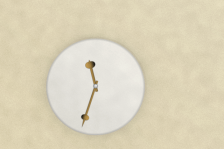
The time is h=11 m=33
